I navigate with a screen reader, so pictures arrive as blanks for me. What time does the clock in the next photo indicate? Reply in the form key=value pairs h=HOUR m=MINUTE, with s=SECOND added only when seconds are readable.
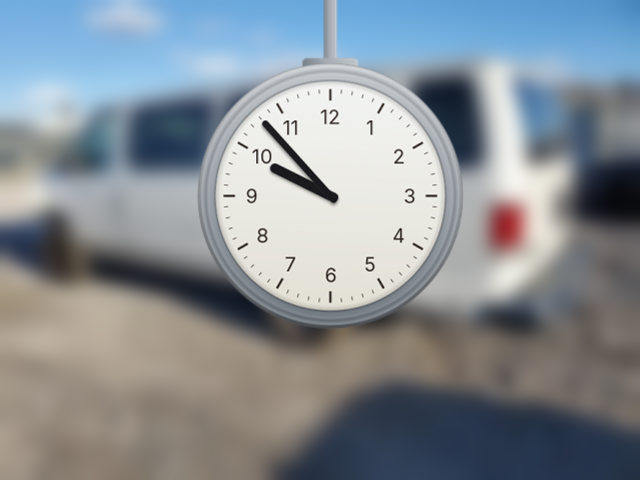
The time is h=9 m=53
